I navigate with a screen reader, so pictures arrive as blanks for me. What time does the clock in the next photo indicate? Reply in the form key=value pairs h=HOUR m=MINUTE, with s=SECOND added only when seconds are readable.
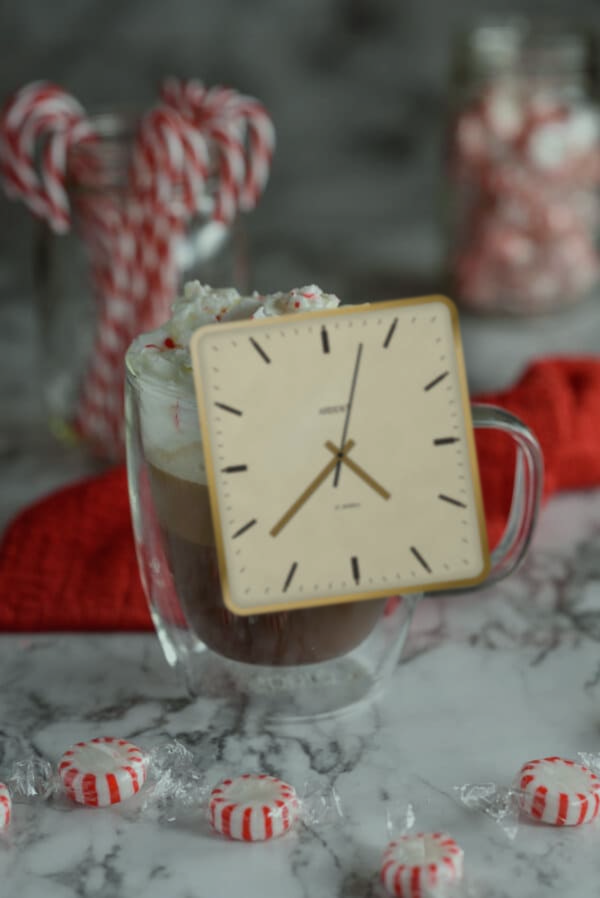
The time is h=4 m=38 s=3
